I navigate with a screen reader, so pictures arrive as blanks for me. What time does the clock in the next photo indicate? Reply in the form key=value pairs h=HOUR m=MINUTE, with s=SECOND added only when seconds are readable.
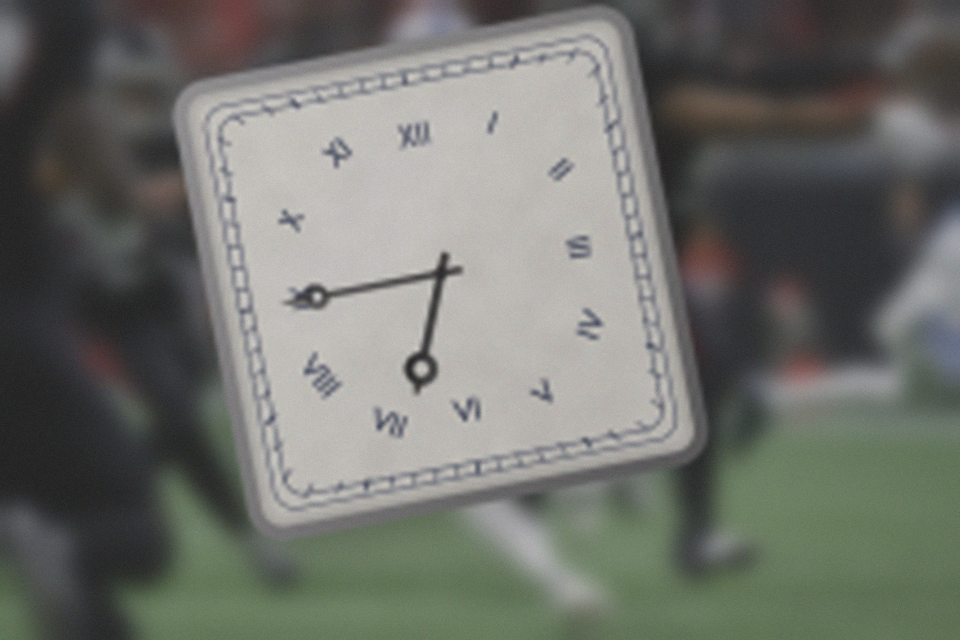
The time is h=6 m=45
